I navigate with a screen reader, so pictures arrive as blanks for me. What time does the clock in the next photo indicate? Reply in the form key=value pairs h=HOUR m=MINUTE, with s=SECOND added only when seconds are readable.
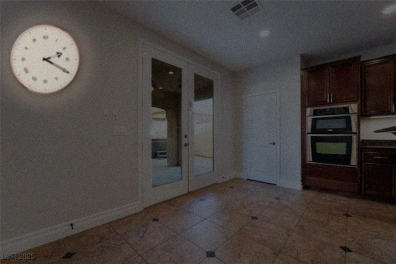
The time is h=2 m=20
